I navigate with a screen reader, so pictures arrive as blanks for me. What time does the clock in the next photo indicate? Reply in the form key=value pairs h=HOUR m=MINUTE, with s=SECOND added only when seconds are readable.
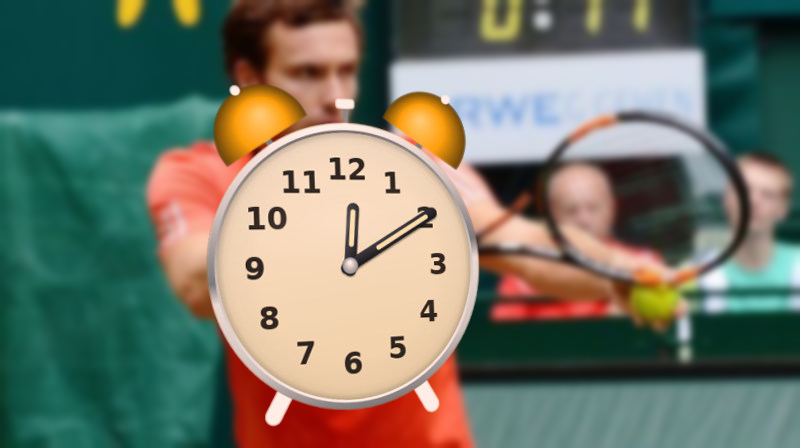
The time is h=12 m=10
